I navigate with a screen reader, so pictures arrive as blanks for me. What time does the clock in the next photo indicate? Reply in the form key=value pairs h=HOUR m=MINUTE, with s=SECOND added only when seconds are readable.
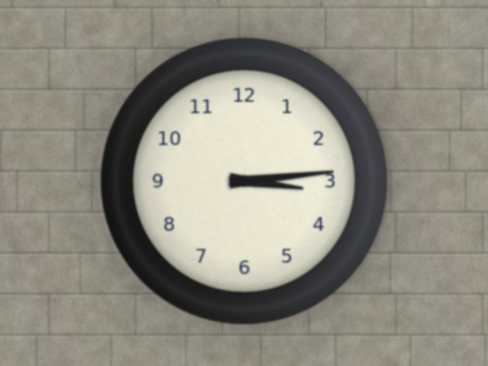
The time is h=3 m=14
